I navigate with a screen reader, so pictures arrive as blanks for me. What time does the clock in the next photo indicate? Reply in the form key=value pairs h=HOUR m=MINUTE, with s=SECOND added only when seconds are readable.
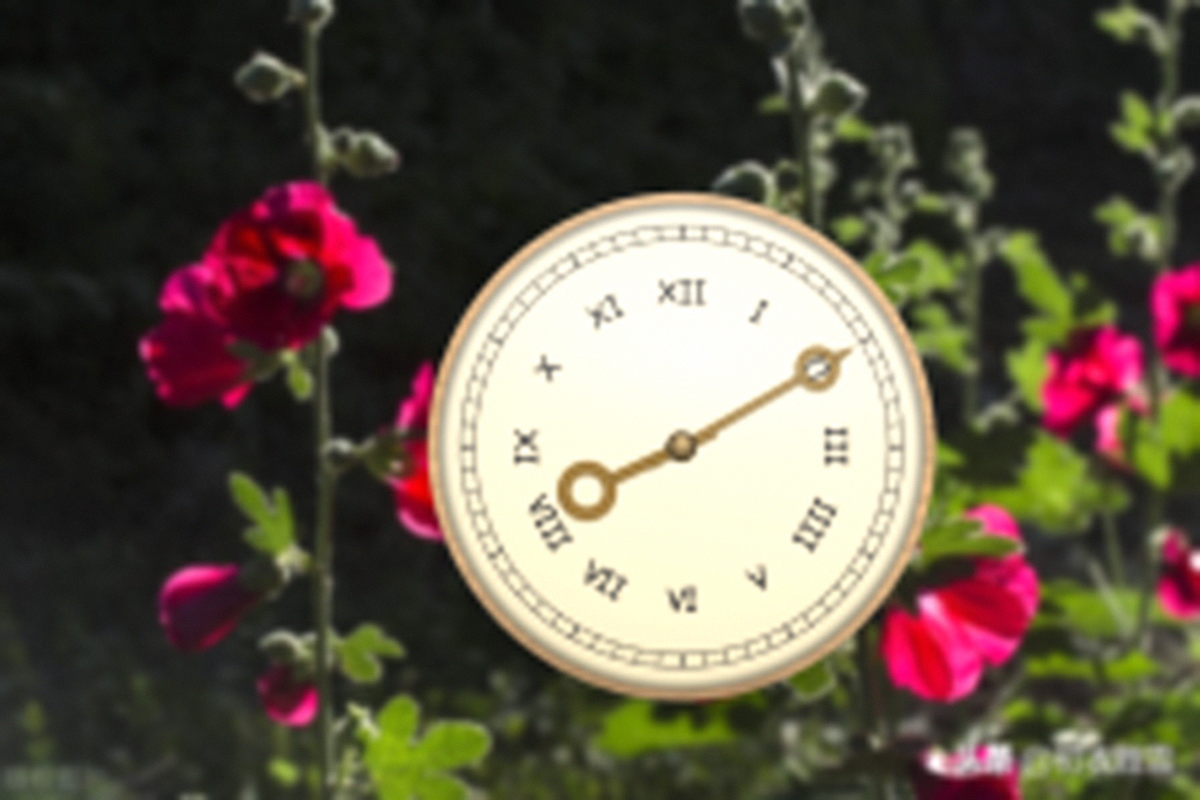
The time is h=8 m=10
